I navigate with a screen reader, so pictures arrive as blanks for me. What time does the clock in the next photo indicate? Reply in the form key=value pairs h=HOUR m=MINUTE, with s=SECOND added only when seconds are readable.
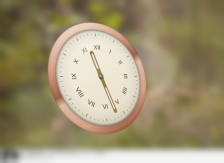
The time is h=11 m=27
